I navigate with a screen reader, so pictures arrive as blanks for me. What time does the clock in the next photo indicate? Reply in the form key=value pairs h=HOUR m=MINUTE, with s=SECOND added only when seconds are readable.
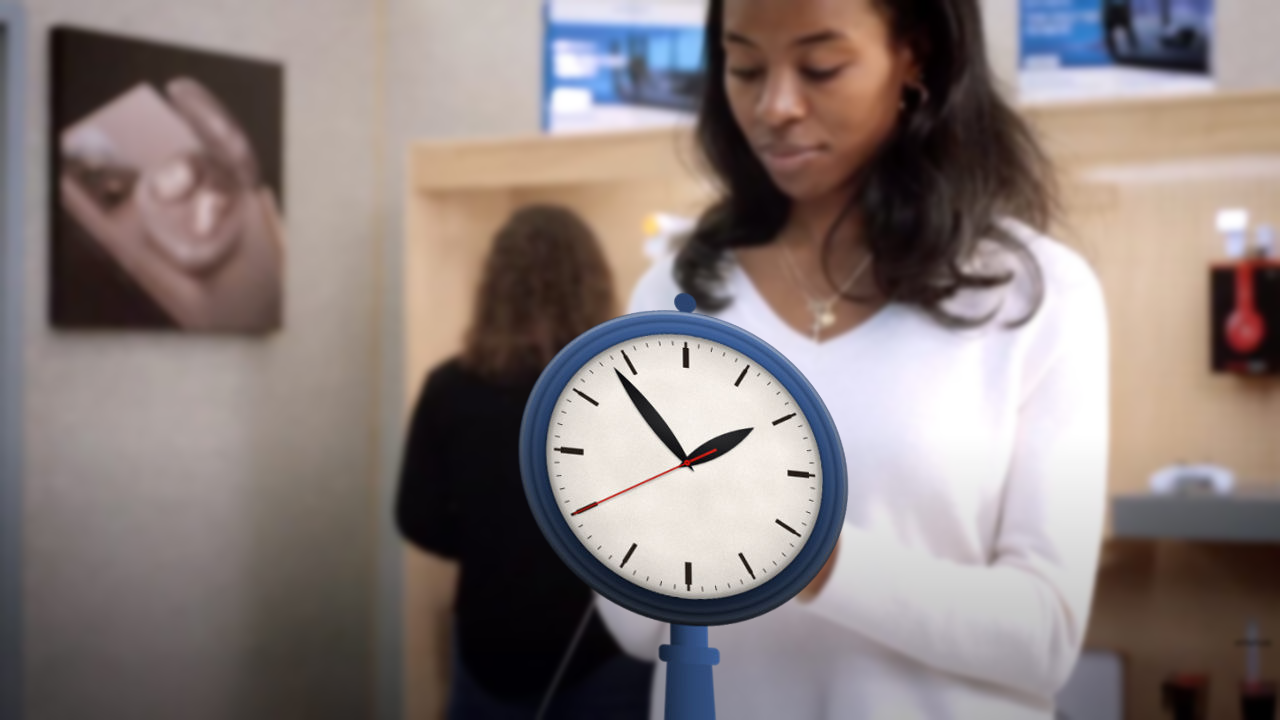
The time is h=1 m=53 s=40
